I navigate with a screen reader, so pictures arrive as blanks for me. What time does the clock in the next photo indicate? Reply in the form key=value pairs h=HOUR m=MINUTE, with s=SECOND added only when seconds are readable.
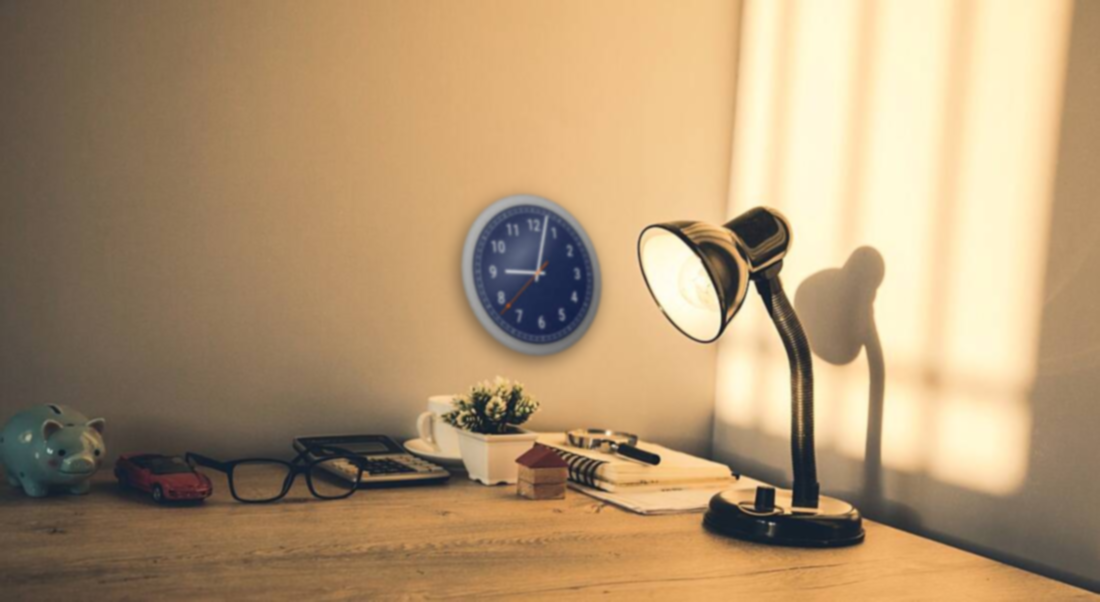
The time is h=9 m=2 s=38
